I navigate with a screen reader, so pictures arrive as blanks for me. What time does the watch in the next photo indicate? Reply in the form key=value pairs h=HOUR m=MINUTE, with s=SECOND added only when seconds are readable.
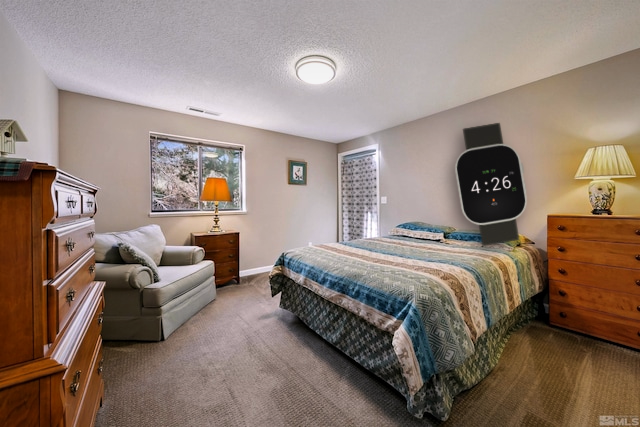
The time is h=4 m=26
